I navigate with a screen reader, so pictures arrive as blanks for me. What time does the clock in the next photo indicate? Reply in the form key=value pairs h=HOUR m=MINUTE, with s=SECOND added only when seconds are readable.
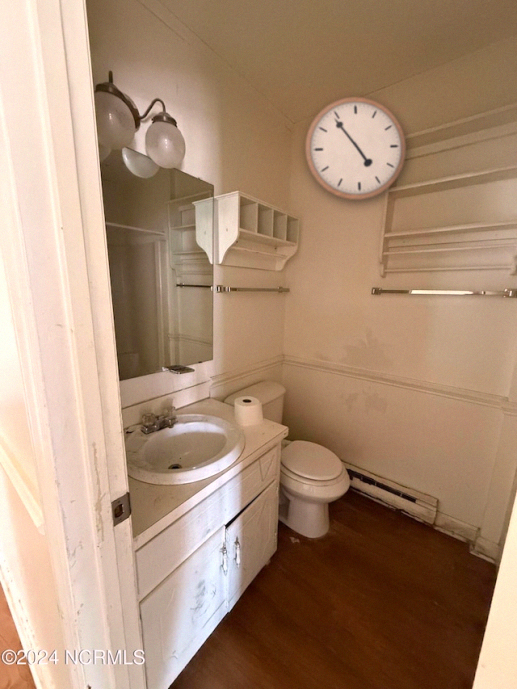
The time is h=4 m=54
